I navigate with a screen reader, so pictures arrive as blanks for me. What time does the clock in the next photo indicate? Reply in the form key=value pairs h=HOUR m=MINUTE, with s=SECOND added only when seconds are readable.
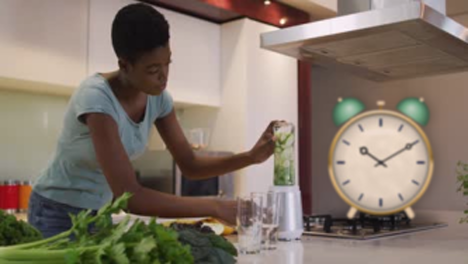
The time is h=10 m=10
